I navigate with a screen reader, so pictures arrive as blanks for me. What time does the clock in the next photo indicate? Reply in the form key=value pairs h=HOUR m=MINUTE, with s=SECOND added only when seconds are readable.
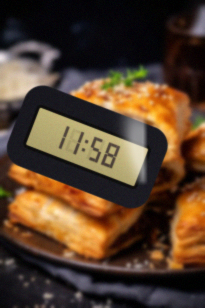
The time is h=11 m=58
